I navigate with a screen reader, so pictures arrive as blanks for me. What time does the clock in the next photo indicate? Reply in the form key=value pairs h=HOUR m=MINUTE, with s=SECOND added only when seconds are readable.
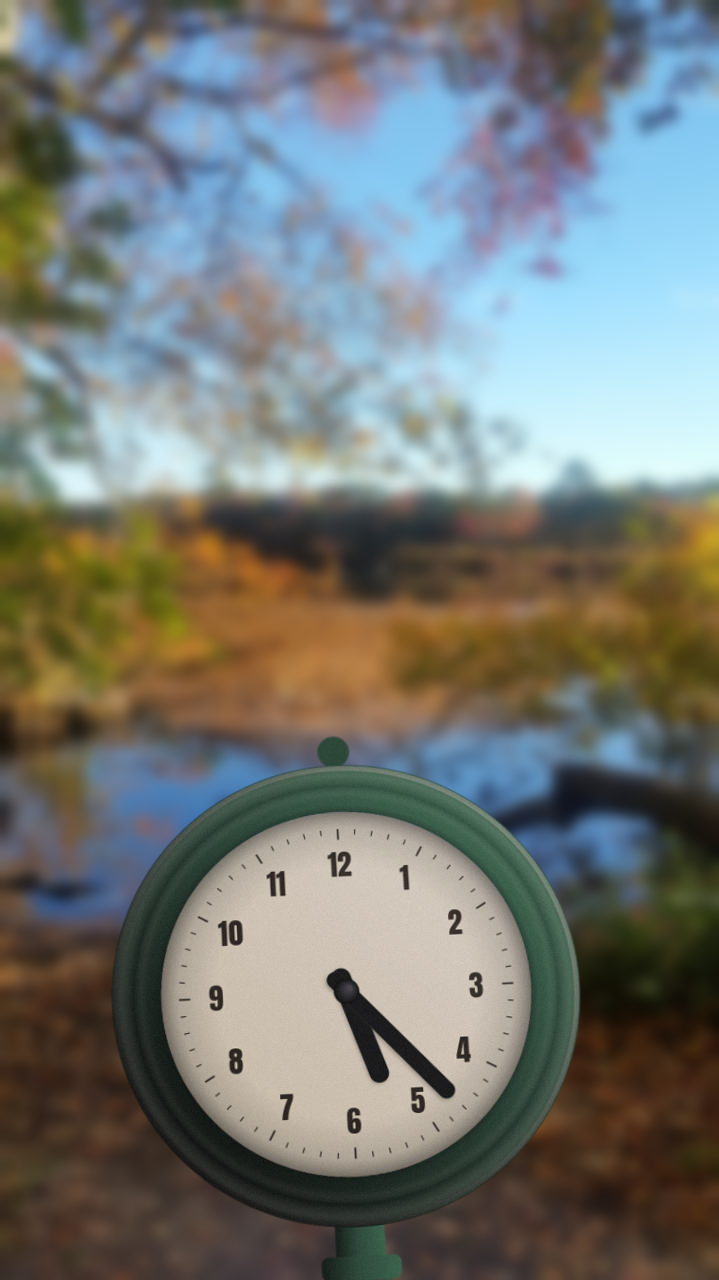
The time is h=5 m=23
